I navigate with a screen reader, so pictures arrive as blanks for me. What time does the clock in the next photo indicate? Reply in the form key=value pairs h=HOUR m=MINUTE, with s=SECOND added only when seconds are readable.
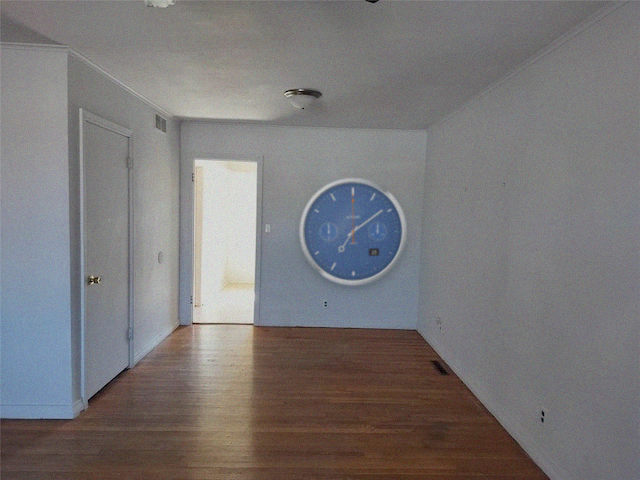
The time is h=7 m=9
